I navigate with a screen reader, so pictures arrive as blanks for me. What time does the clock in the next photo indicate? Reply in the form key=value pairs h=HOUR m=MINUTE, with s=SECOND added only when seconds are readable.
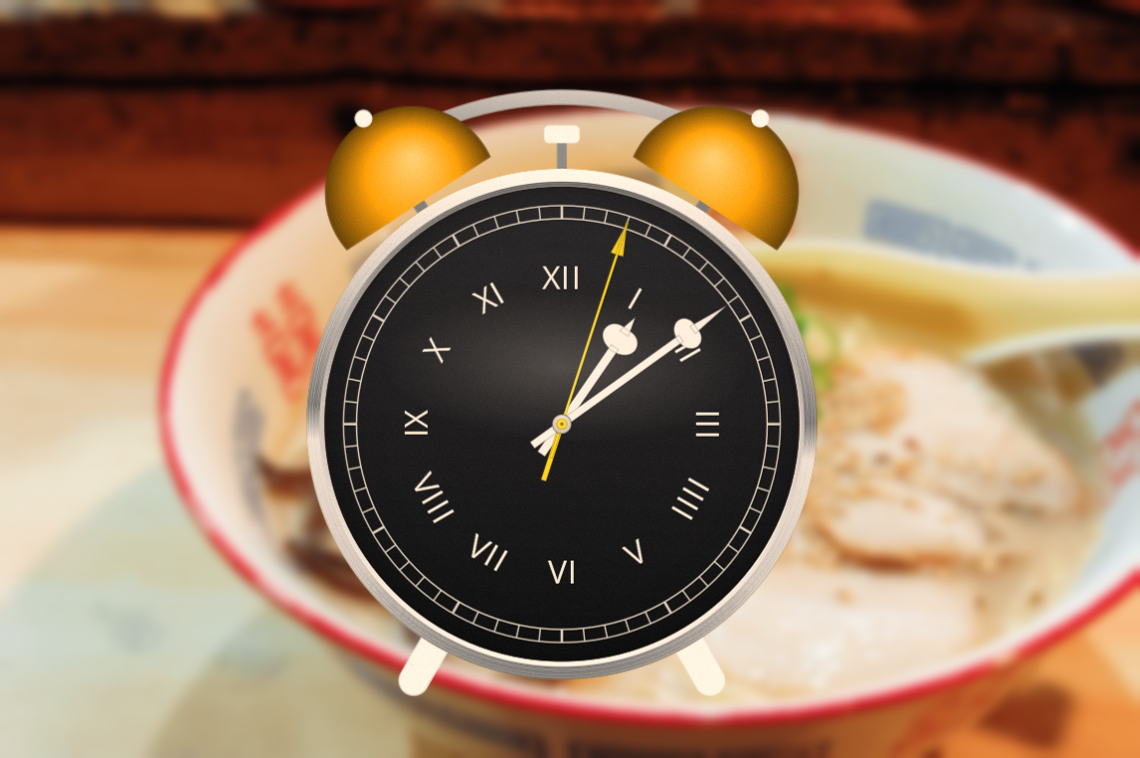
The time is h=1 m=9 s=3
